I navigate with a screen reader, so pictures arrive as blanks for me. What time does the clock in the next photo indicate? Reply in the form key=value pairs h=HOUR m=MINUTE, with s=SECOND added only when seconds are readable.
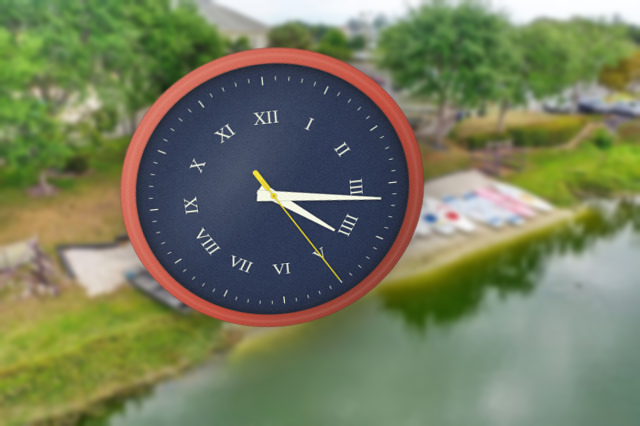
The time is h=4 m=16 s=25
